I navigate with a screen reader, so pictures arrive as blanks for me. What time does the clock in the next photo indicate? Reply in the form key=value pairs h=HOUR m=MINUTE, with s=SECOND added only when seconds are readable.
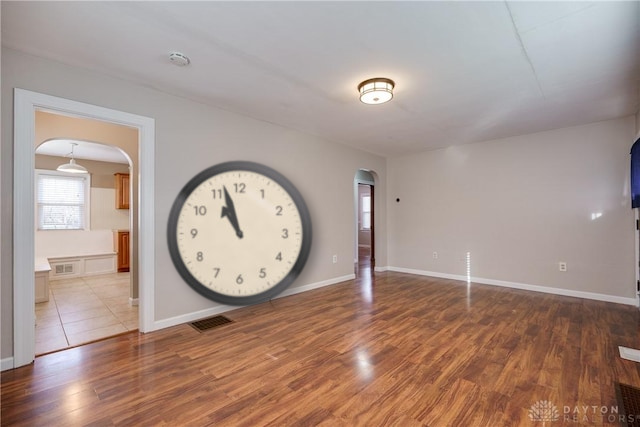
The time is h=10 m=57
